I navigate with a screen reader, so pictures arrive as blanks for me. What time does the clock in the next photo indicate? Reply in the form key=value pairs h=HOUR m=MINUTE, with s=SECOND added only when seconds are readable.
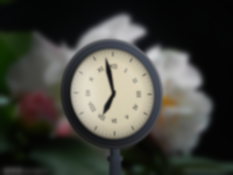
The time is h=6 m=58
